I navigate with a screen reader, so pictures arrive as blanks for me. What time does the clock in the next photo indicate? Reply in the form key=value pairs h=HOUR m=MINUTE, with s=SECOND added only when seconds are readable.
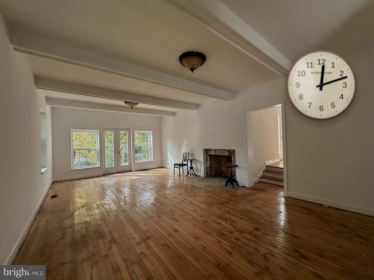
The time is h=12 m=12
